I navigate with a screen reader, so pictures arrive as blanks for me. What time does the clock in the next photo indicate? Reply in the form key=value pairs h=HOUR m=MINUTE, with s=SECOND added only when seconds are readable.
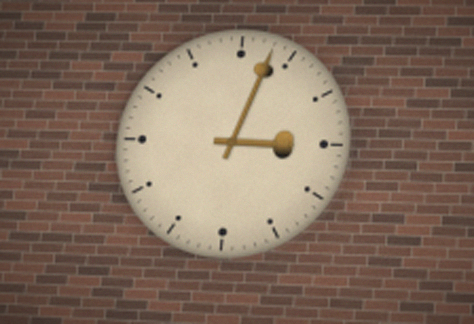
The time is h=3 m=3
